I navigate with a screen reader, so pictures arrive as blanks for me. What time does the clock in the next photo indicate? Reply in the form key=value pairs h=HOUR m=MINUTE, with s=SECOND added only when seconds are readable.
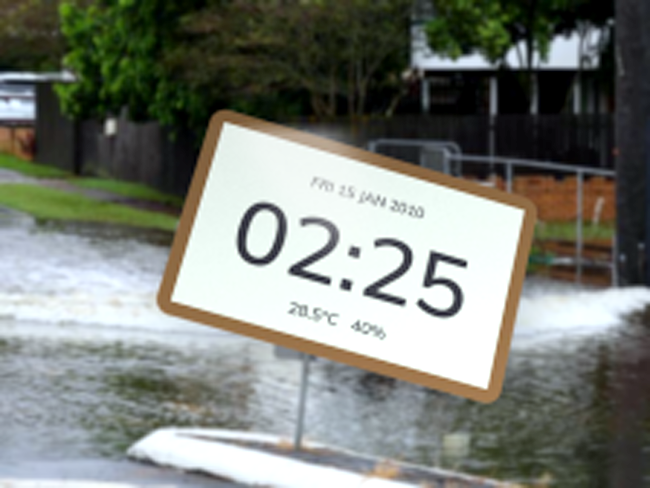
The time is h=2 m=25
